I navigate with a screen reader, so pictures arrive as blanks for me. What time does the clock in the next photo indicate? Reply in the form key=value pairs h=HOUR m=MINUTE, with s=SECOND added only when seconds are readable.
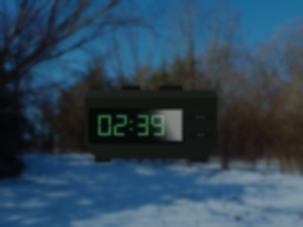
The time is h=2 m=39
